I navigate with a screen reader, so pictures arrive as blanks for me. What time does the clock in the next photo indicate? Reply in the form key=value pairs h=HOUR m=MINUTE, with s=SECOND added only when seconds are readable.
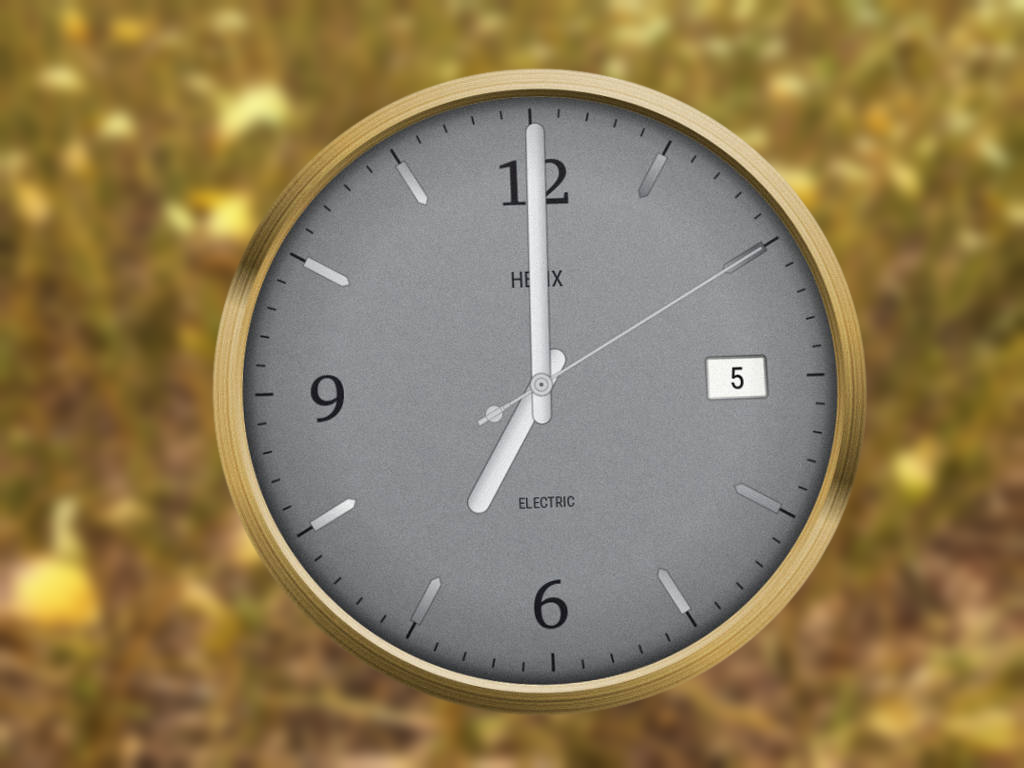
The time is h=7 m=0 s=10
